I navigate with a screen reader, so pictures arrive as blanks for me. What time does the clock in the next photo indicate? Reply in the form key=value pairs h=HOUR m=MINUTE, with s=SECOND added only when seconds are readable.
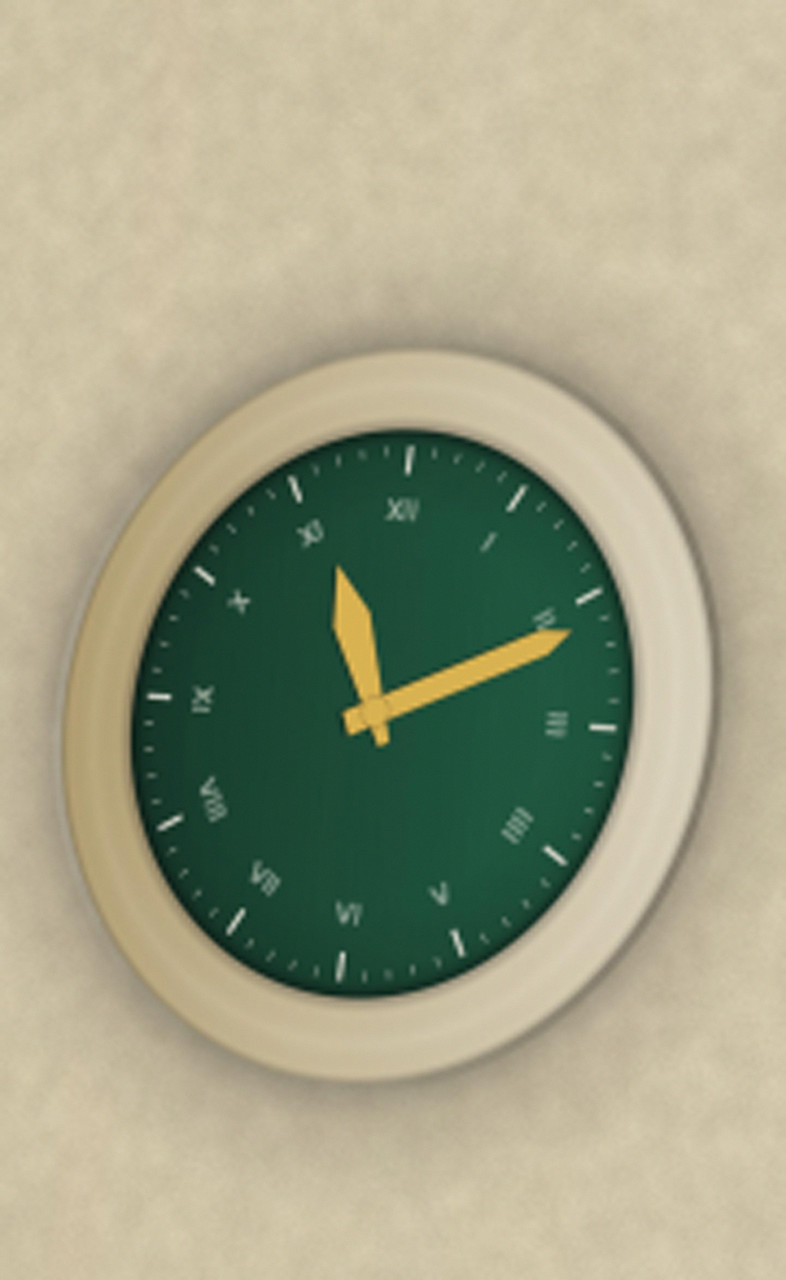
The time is h=11 m=11
